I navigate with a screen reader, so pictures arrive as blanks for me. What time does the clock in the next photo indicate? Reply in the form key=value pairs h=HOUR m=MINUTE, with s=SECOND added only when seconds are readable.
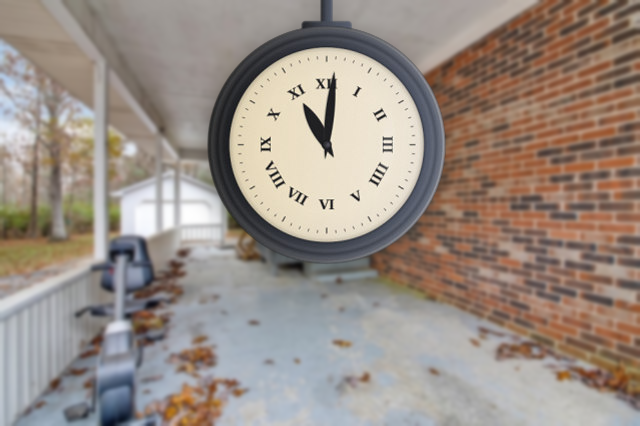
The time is h=11 m=1
